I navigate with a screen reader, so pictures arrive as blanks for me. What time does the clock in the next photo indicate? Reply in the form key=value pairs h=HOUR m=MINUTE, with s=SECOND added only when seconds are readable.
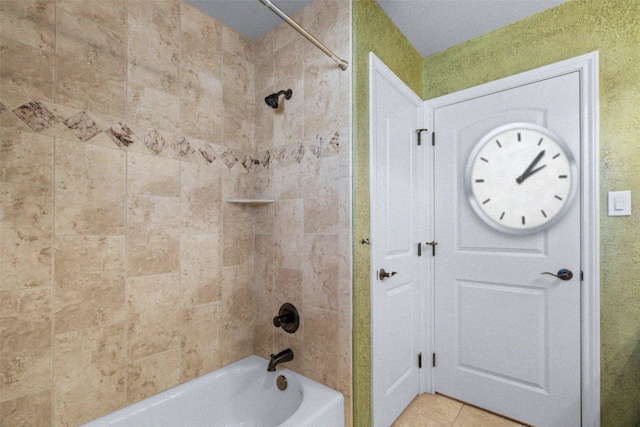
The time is h=2 m=7
